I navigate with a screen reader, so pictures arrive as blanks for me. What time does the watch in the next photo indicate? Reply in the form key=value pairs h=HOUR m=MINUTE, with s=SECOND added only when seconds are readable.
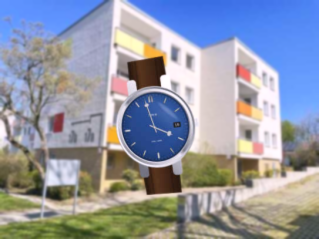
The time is h=3 m=58
